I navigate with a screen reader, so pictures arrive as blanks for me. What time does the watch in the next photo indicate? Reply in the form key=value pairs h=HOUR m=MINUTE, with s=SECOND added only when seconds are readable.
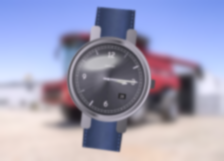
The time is h=3 m=15
